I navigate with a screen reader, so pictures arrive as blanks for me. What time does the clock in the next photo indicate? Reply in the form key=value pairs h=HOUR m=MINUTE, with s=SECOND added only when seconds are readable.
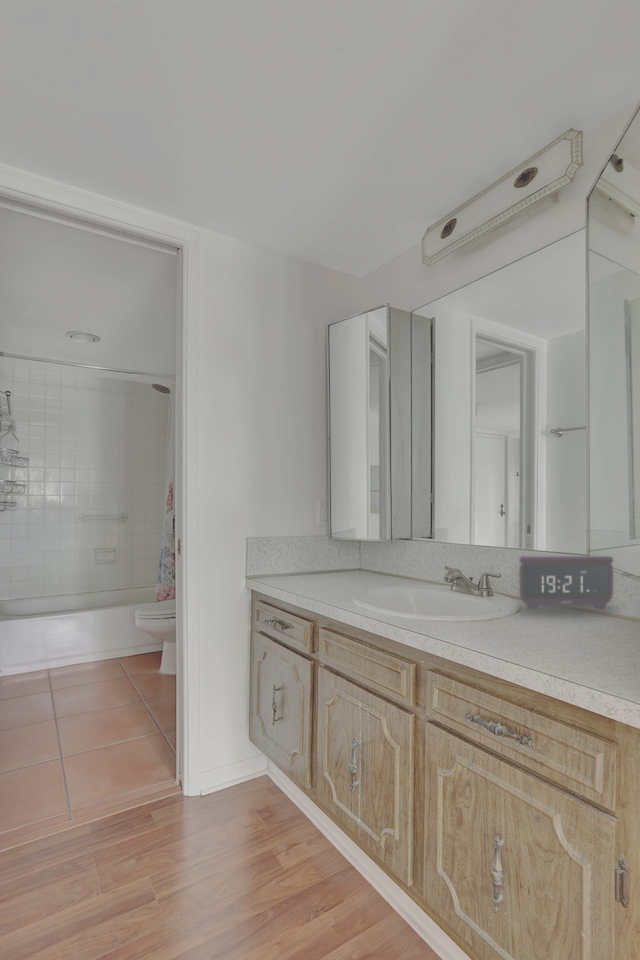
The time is h=19 m=21
